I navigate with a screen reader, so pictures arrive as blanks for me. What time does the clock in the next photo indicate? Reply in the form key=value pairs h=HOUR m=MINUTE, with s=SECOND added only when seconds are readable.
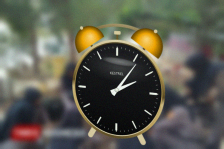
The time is h=2 m=6
